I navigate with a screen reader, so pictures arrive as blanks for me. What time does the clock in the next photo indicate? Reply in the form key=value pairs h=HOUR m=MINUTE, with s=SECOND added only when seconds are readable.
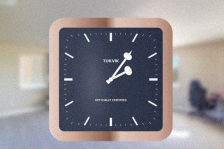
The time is h=2 m=6
